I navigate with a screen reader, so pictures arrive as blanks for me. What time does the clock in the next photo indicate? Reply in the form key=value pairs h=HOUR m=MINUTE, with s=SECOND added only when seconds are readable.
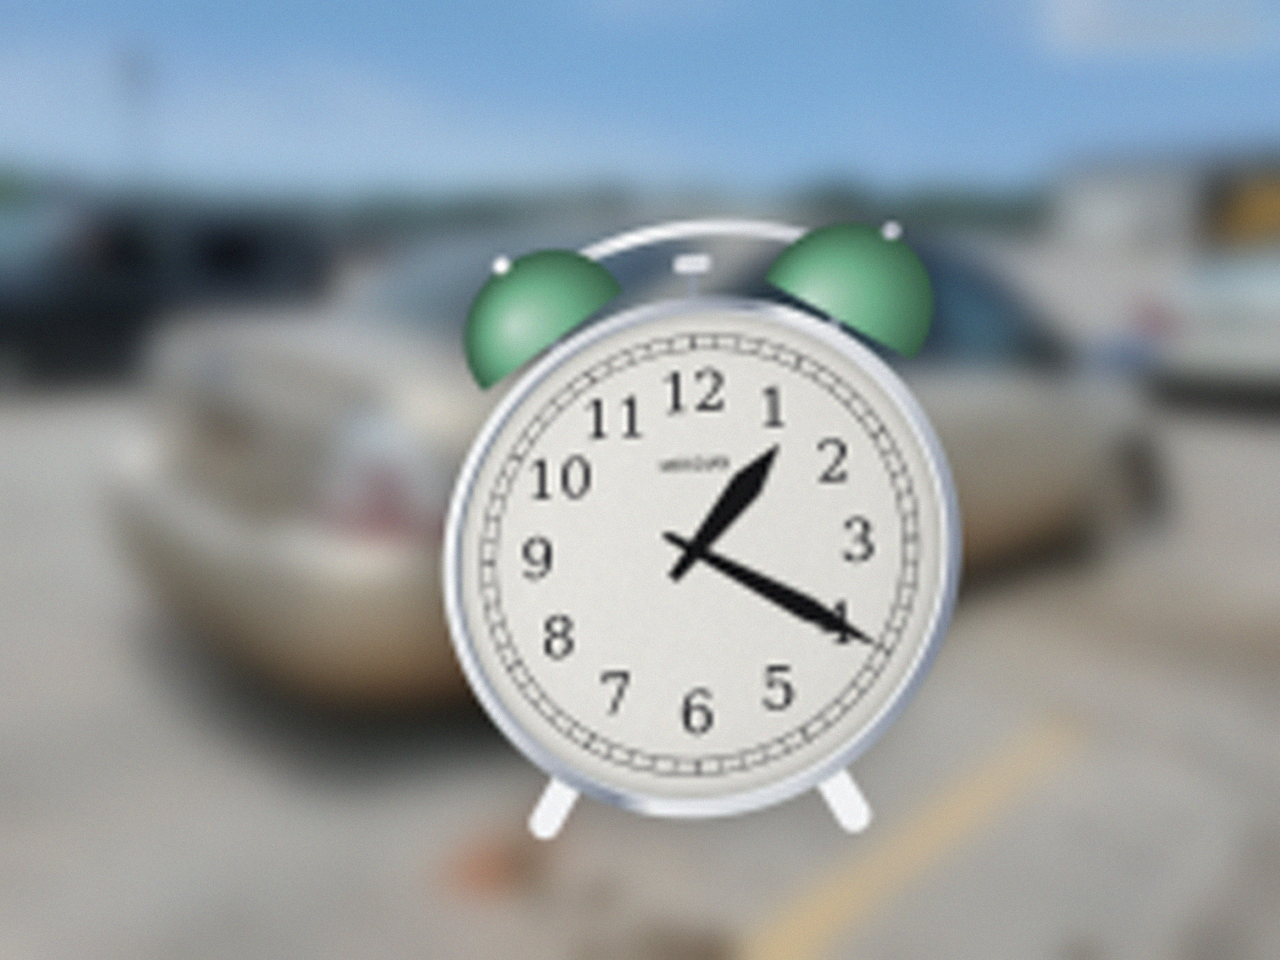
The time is h=1 m=20
